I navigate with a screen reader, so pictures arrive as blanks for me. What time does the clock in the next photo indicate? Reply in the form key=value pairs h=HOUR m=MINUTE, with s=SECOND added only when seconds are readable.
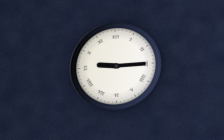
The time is h=9 m=15
